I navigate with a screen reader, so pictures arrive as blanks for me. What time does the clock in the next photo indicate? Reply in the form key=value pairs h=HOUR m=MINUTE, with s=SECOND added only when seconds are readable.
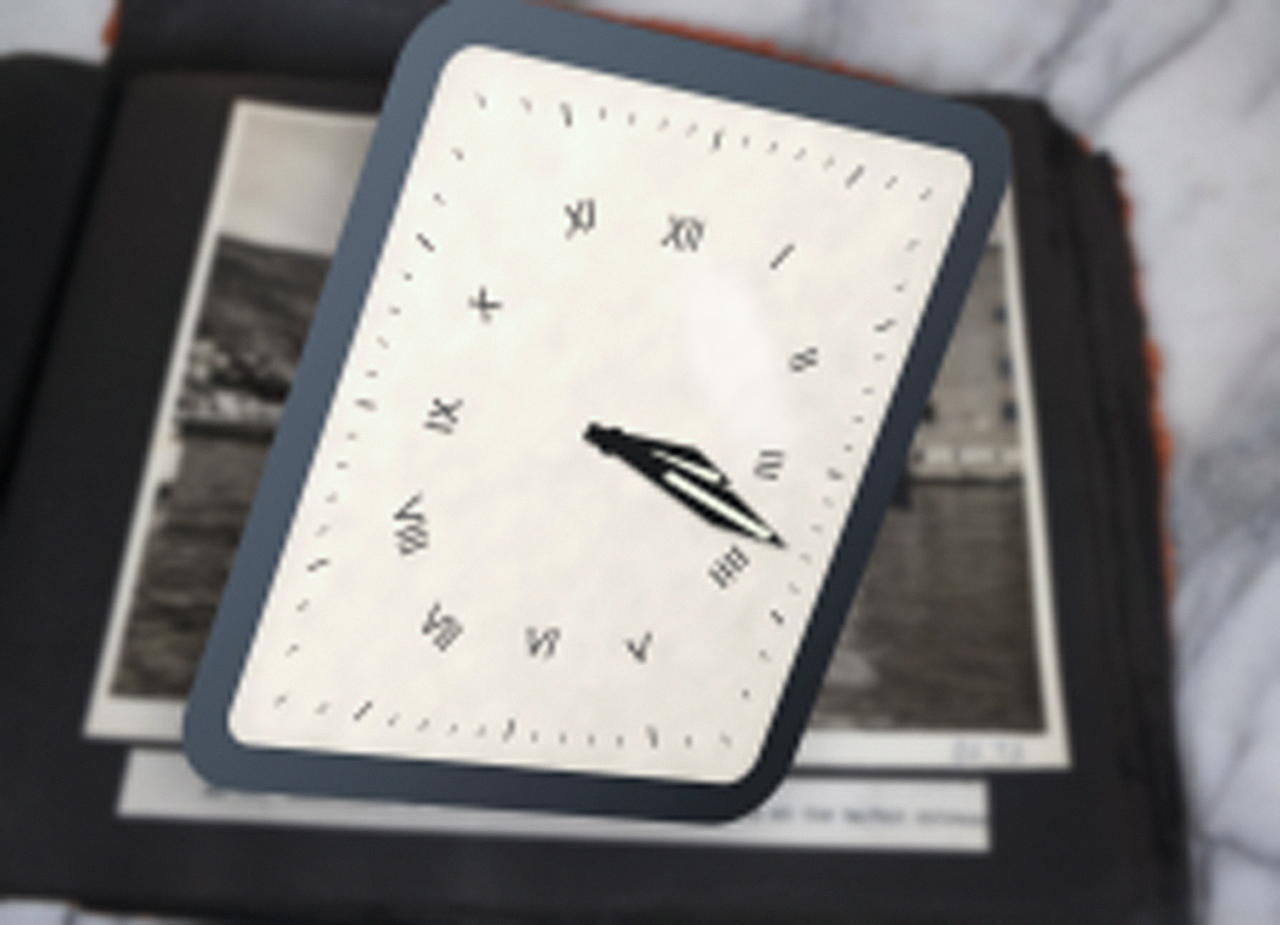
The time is h=3 m=18
